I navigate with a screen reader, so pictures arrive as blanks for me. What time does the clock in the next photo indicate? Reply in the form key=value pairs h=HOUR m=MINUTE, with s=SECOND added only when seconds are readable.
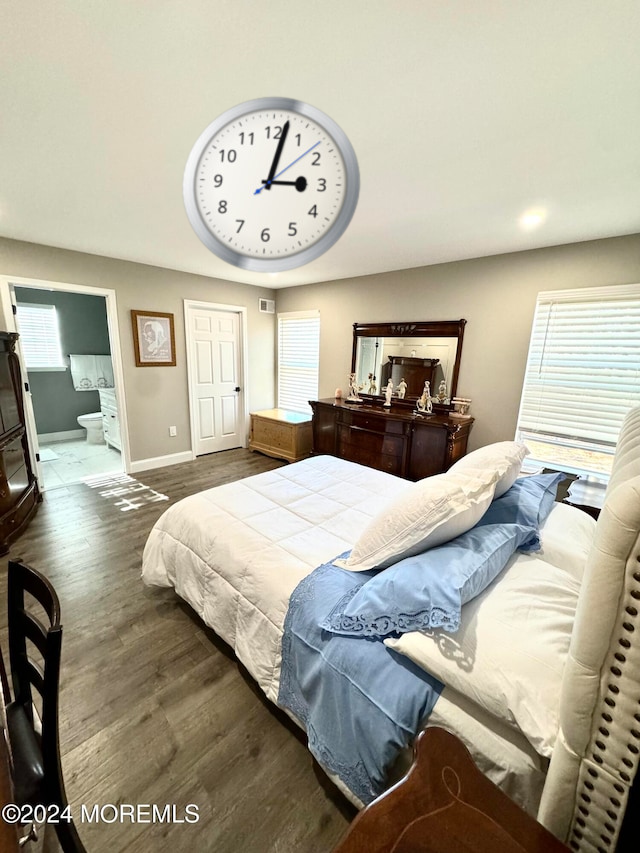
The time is h=3 m=2 s=8
